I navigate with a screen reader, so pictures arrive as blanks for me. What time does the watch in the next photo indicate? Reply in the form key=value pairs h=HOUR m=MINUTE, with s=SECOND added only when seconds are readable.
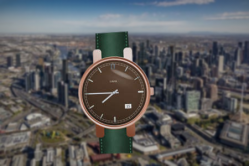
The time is h=7 m=45
